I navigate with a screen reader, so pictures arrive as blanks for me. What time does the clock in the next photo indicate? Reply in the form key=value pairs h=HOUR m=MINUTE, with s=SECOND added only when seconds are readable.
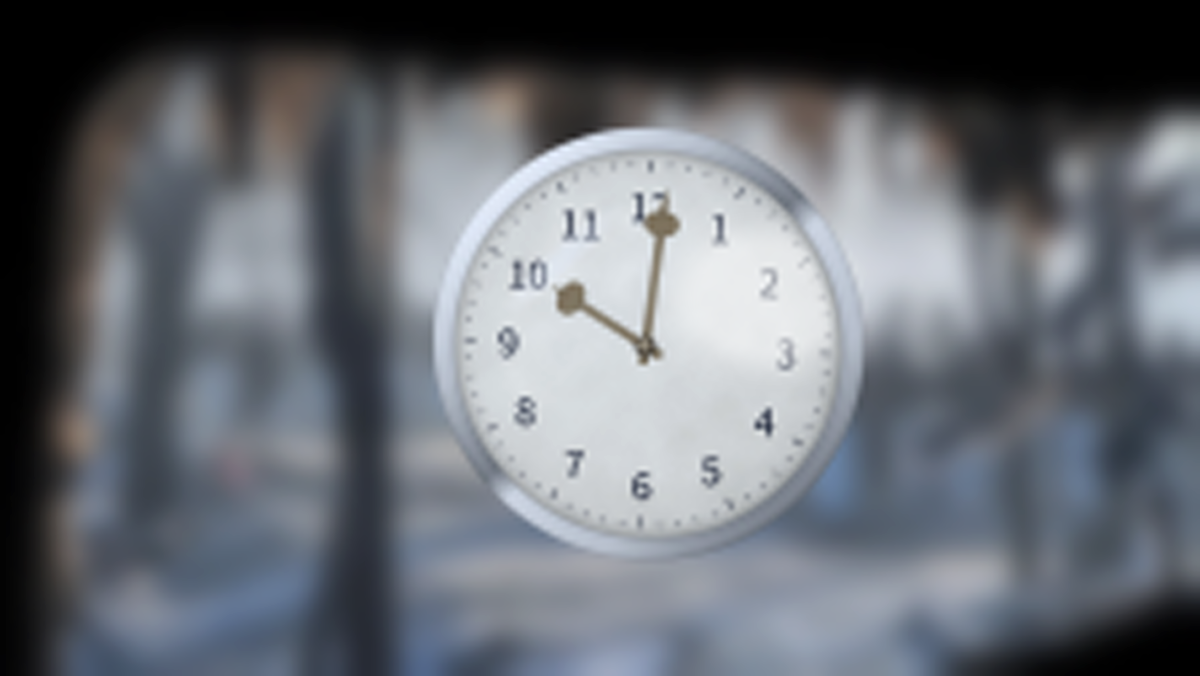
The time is h=10 m=1
